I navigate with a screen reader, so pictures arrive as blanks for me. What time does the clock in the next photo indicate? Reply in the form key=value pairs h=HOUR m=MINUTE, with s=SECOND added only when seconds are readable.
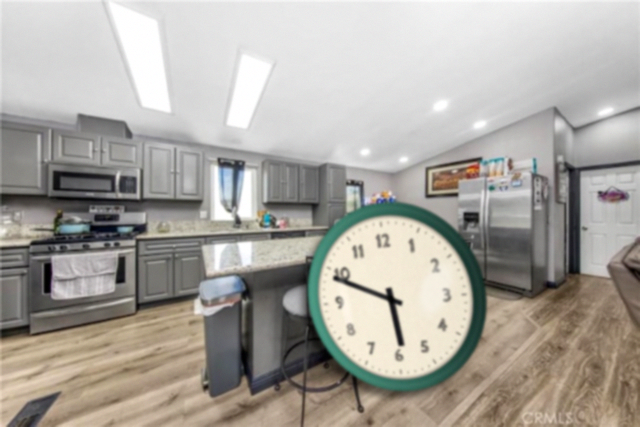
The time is h=5 m=49
